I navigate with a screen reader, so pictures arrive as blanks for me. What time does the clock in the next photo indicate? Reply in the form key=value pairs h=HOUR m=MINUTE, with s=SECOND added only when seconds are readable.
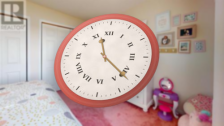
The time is h=11 m=22
